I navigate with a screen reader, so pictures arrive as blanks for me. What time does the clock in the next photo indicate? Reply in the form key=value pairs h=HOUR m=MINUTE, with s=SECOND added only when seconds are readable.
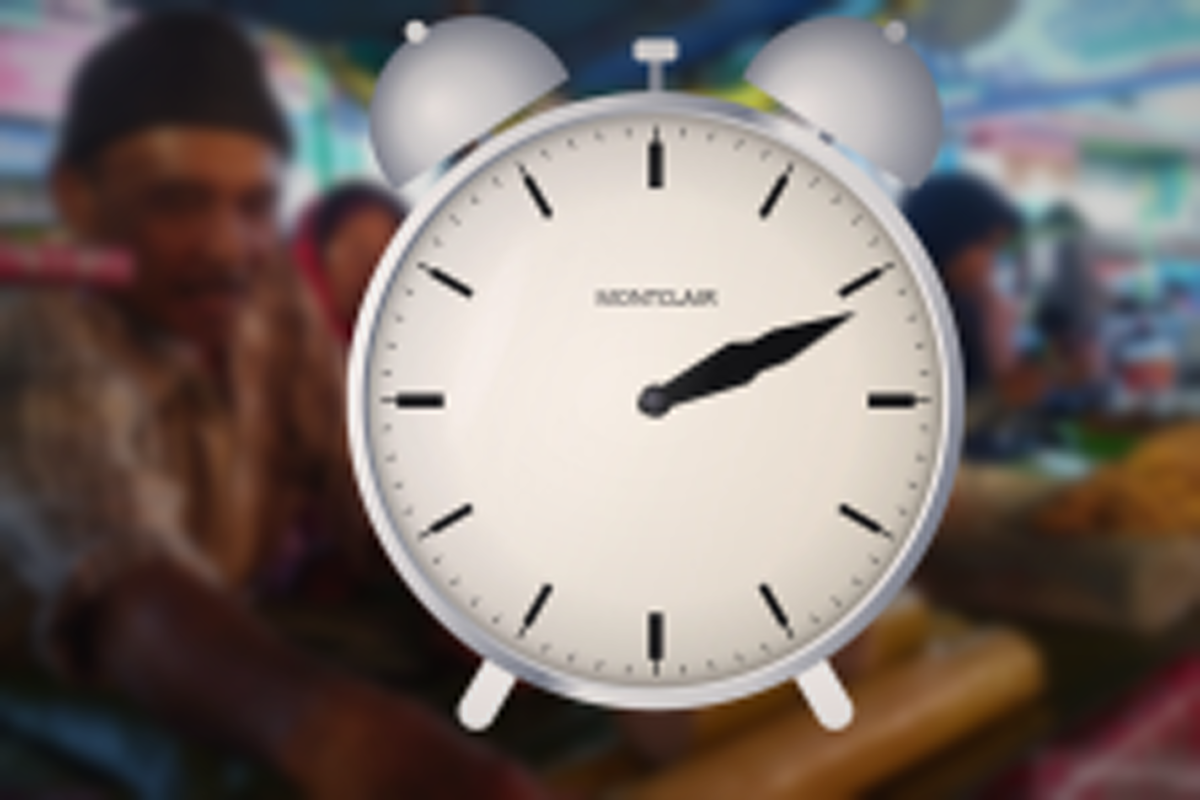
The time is h=2 m=11
